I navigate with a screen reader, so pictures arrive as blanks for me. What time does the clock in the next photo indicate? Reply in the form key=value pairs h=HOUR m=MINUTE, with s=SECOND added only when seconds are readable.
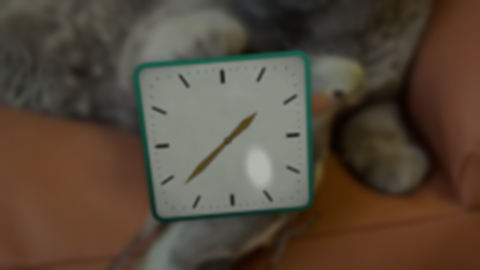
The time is h=1 m=38
